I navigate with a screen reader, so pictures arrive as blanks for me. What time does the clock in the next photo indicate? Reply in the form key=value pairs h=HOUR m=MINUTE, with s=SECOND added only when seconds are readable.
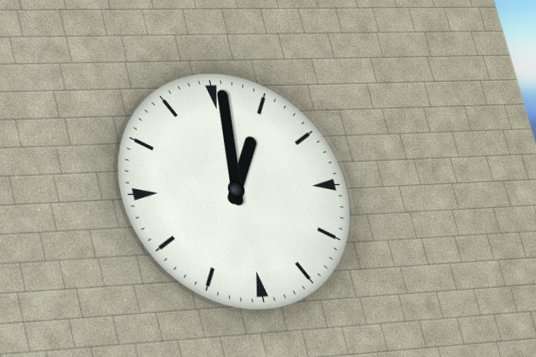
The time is h=1 m=1
